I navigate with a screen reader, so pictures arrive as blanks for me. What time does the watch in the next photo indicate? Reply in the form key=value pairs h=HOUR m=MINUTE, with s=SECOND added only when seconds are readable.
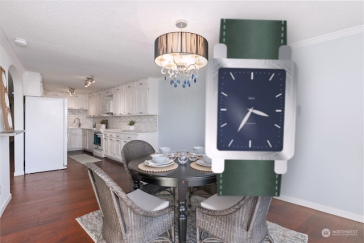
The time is h=3 m=35
